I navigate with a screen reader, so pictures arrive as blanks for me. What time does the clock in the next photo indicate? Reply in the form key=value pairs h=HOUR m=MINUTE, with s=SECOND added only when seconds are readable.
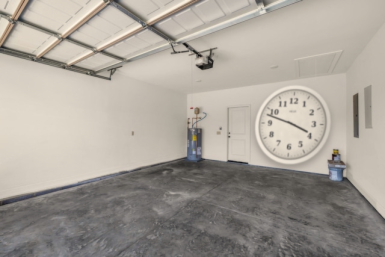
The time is h=3 m=48
